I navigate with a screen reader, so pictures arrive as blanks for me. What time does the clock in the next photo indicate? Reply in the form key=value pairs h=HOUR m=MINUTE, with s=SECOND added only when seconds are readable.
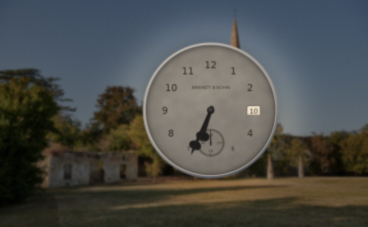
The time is h=6 m=34
